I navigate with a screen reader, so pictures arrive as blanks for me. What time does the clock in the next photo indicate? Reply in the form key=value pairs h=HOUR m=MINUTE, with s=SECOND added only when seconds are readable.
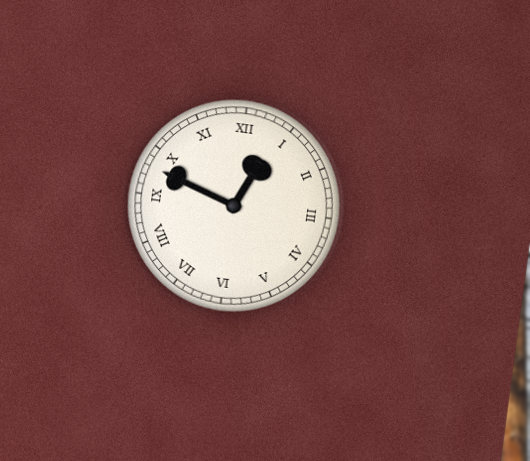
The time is h=12 m=48
